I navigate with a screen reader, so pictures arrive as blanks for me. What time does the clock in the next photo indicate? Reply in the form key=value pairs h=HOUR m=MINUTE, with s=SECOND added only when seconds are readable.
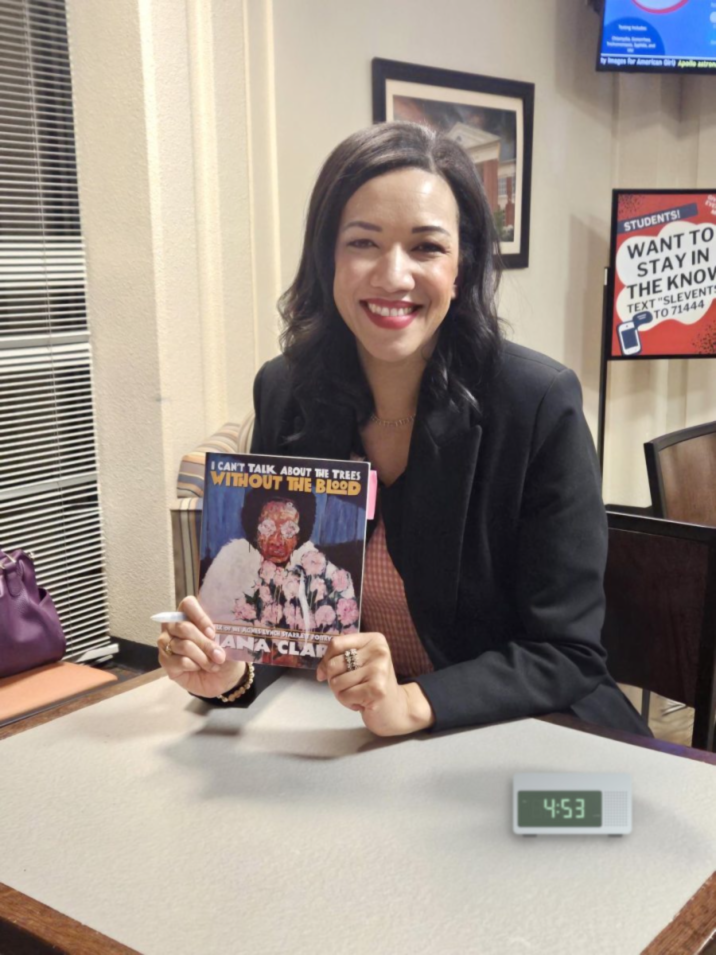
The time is h=4 m=53
